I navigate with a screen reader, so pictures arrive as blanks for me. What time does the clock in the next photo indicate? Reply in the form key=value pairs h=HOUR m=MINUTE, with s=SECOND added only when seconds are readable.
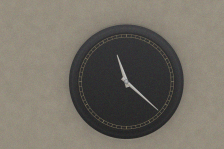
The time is h=11 m=22
